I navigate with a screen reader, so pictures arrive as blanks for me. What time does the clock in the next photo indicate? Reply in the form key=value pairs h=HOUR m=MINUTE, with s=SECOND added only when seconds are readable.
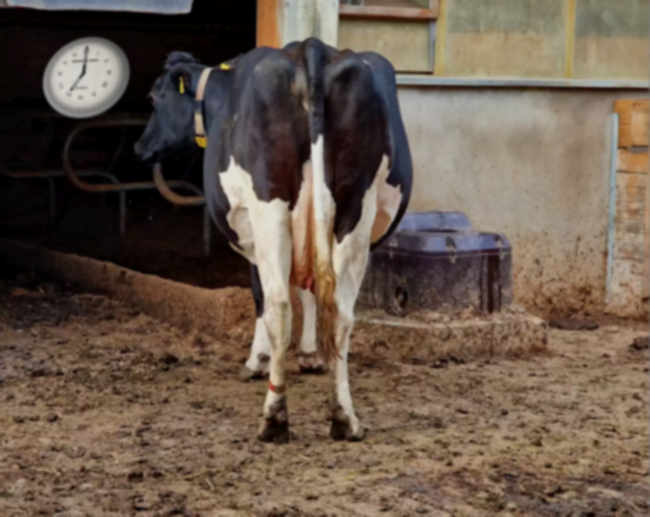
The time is h=7 m=0
